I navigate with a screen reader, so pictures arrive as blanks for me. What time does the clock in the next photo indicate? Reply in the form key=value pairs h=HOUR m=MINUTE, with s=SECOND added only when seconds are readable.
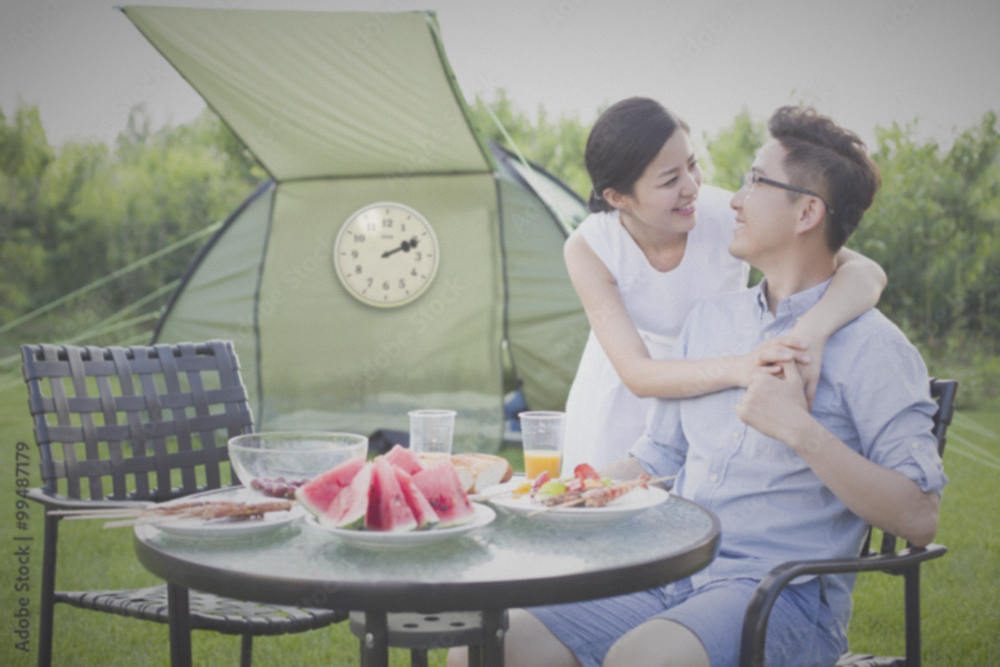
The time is h=2 m=11
